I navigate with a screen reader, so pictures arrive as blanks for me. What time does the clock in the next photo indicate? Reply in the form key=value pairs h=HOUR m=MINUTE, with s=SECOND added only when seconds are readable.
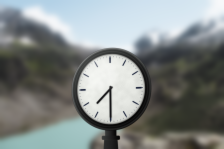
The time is h=7 m=30
